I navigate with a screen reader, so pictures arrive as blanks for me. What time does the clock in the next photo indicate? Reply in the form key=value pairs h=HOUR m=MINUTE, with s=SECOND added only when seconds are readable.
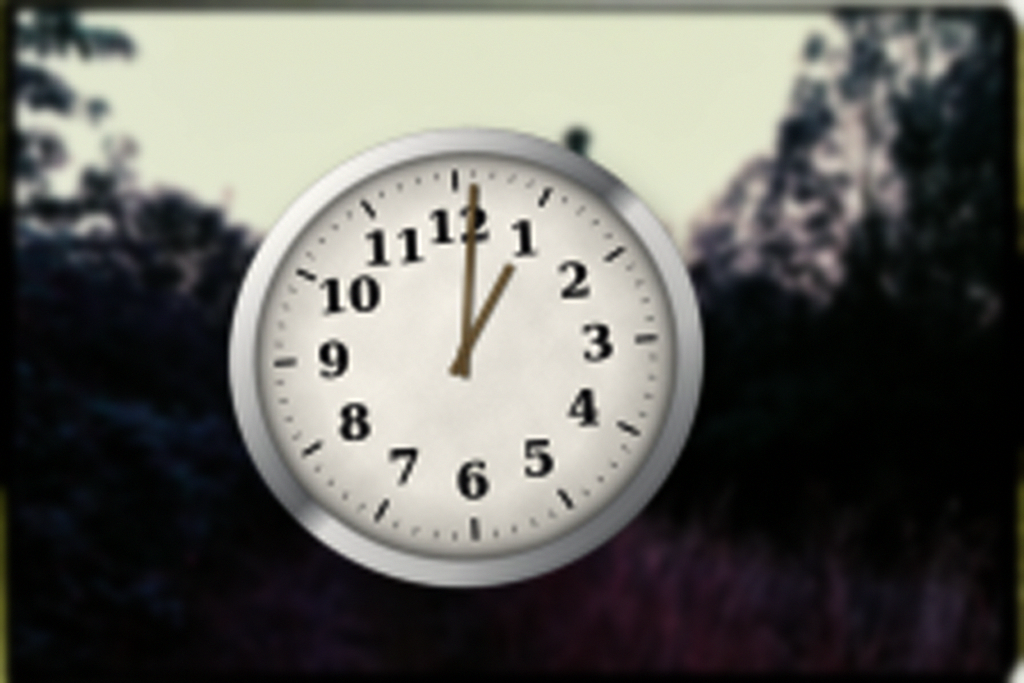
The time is h=1 m=1
